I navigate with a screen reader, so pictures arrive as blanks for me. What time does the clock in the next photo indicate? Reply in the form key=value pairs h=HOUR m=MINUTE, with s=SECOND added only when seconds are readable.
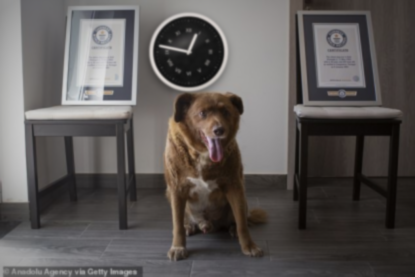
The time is h=12 m=47
